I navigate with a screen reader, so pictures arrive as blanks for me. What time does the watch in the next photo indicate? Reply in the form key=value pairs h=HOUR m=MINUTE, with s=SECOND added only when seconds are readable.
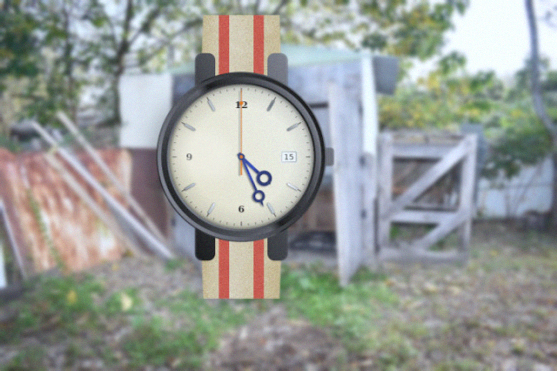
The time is h=4 m=26 s=0
